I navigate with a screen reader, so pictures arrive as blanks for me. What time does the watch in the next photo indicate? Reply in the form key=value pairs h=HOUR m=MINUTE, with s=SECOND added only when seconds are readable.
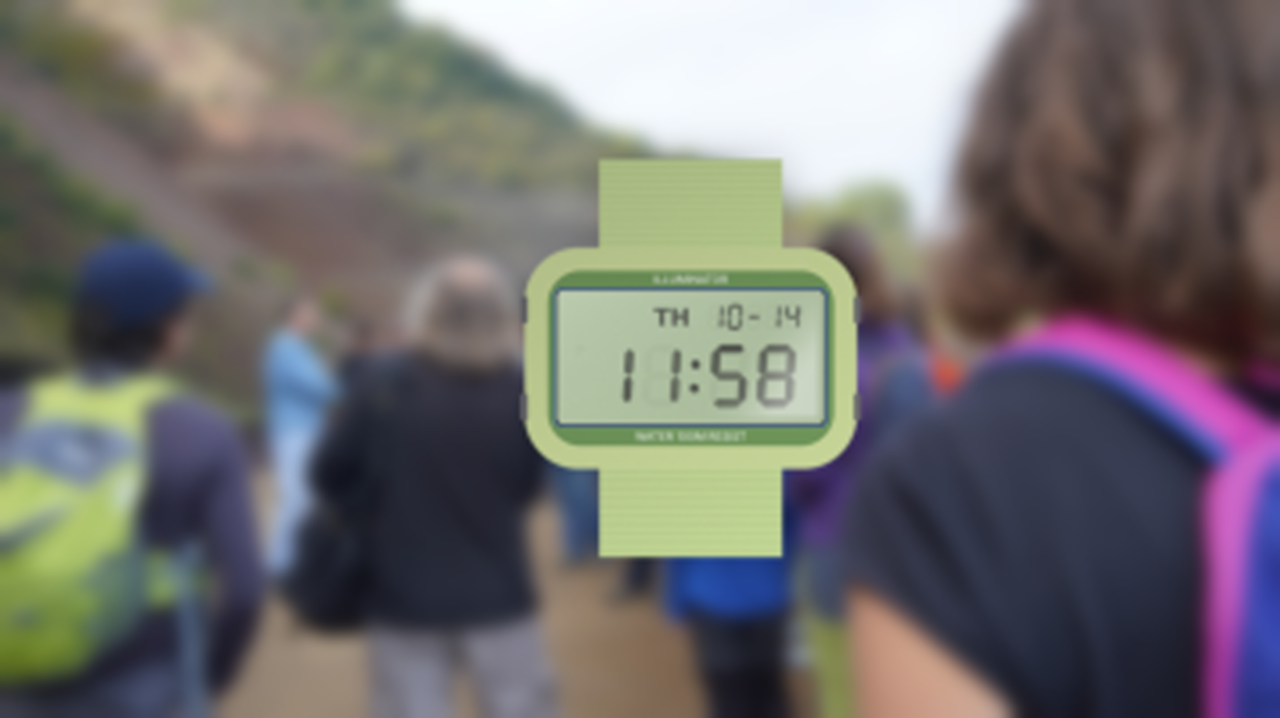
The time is h=11 m=58
